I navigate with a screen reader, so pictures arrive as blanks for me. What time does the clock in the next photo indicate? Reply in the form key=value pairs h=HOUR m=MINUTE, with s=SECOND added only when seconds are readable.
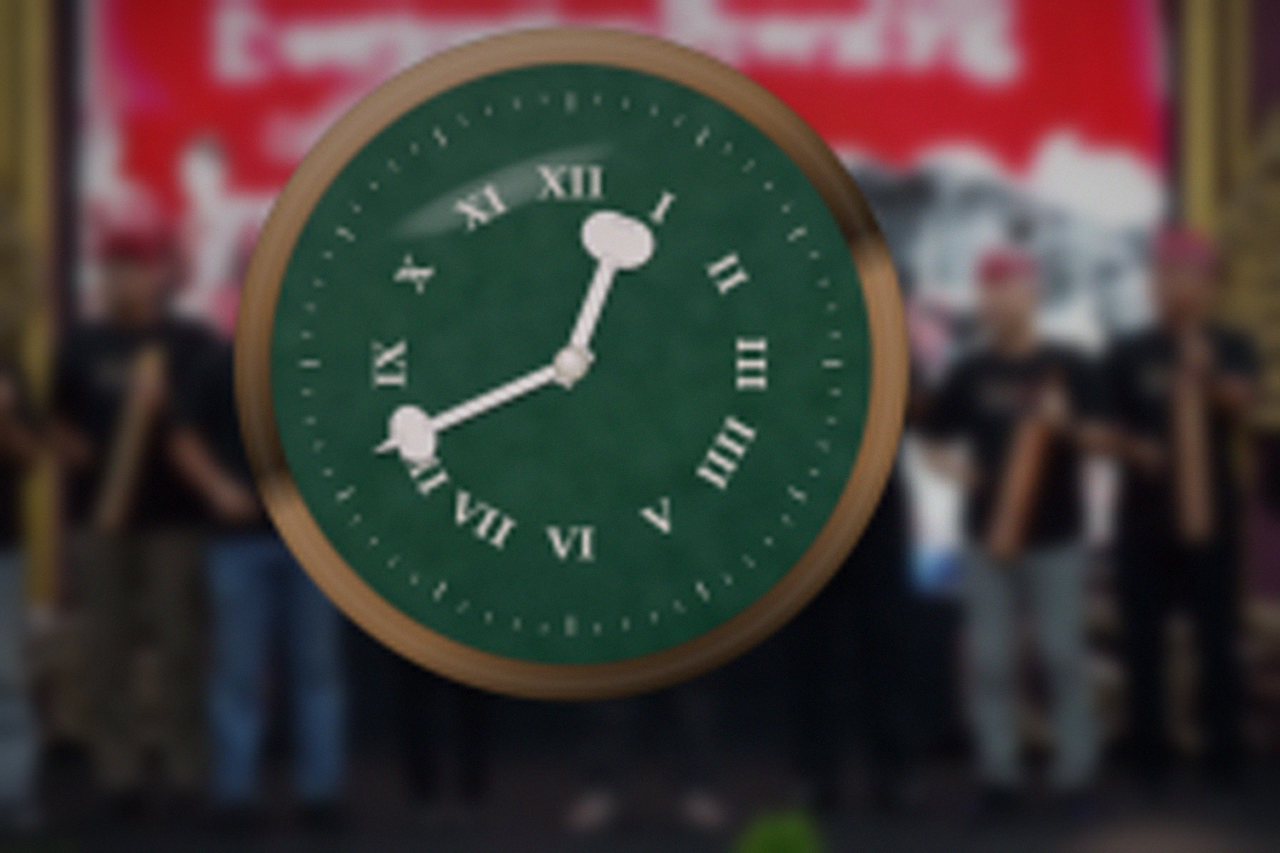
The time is h=12 m=41
